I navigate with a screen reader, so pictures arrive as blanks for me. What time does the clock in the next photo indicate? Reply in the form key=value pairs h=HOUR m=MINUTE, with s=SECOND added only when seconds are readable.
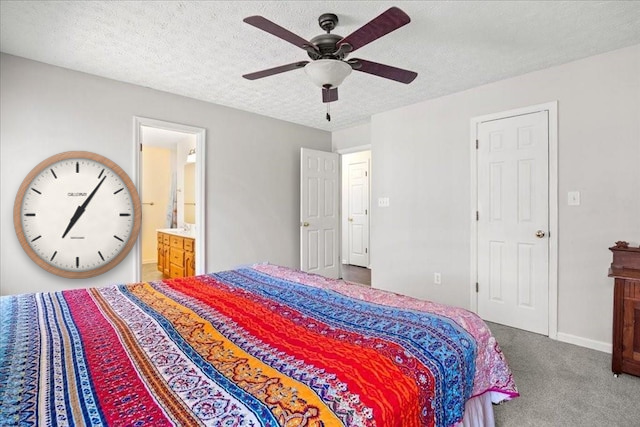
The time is h=7 m=6
